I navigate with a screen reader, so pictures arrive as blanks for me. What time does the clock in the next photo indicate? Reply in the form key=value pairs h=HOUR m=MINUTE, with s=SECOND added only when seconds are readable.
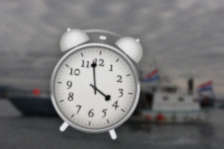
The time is h=3 m=58
